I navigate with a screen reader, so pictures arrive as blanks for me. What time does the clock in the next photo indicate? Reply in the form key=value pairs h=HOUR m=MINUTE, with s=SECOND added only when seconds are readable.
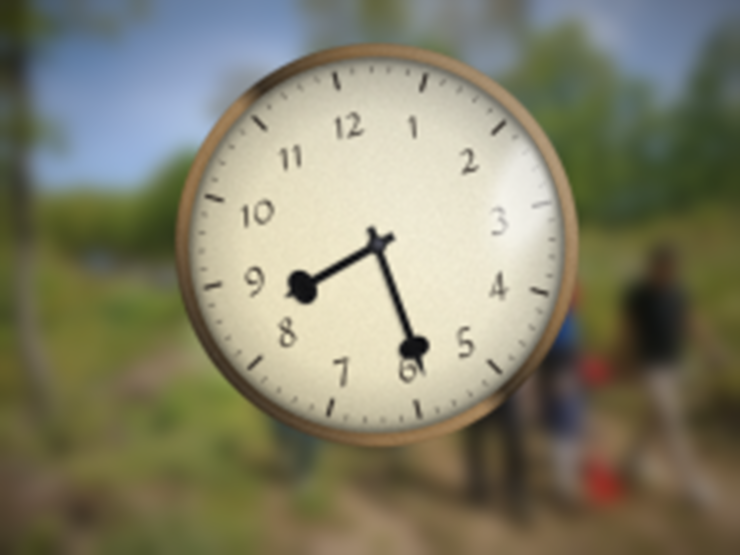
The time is h=8 m=29
